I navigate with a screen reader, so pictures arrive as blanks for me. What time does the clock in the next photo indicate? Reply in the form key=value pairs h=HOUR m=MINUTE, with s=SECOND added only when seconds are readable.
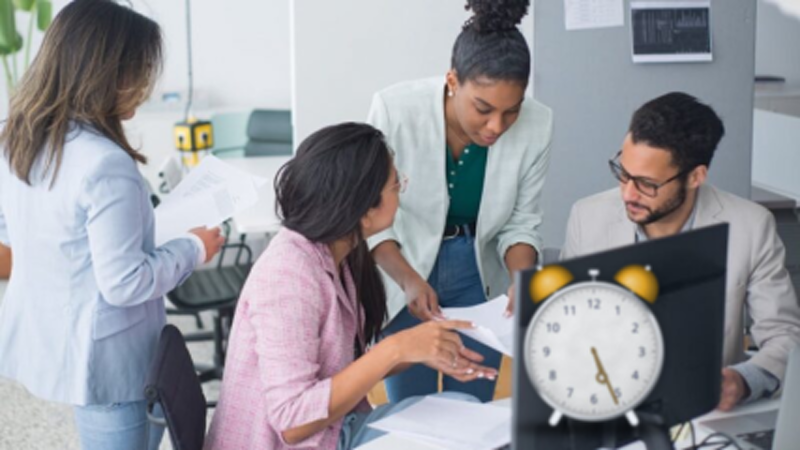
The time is h=5 m=26
